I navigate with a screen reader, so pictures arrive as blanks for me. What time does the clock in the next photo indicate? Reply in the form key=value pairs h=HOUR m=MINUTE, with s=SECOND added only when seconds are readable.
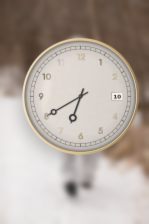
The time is h=6 m=40
